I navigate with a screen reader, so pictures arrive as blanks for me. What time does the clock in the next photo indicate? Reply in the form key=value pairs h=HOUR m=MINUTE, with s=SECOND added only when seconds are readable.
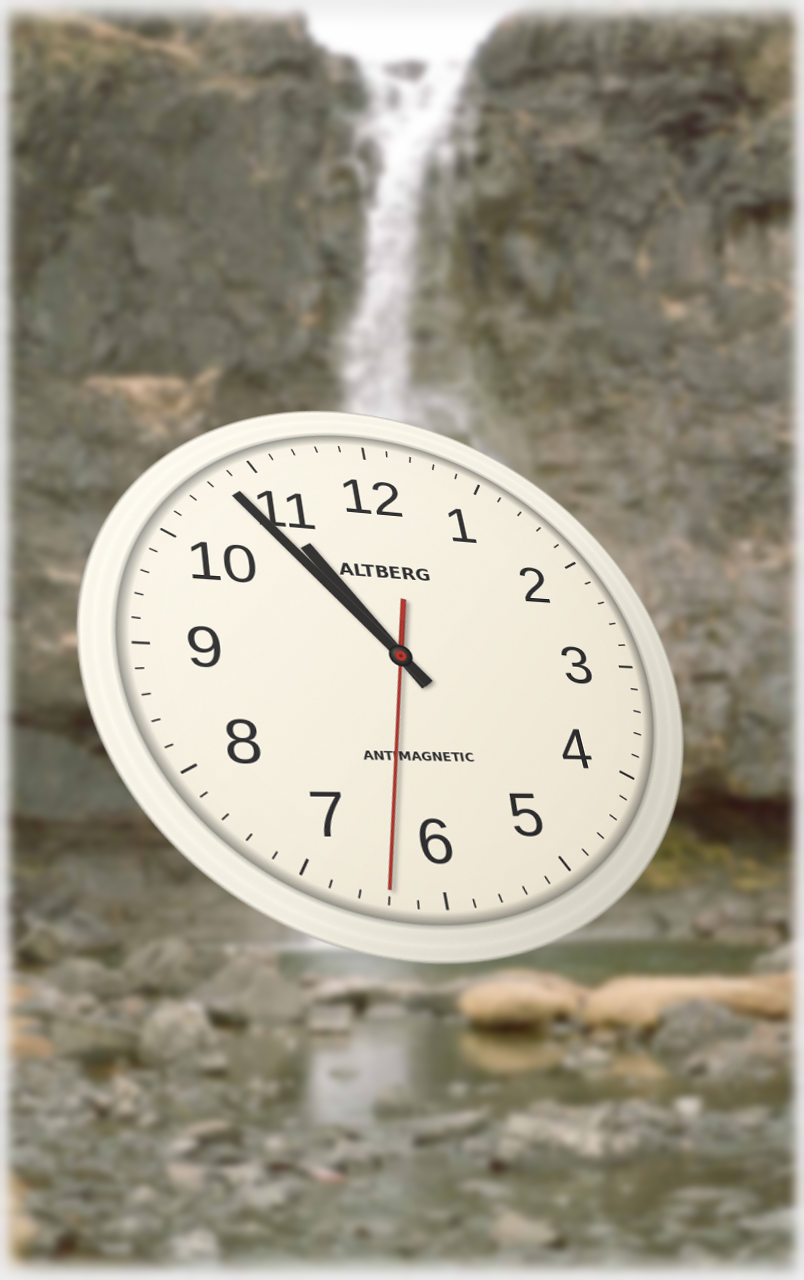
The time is h=10 m=53 s=32
